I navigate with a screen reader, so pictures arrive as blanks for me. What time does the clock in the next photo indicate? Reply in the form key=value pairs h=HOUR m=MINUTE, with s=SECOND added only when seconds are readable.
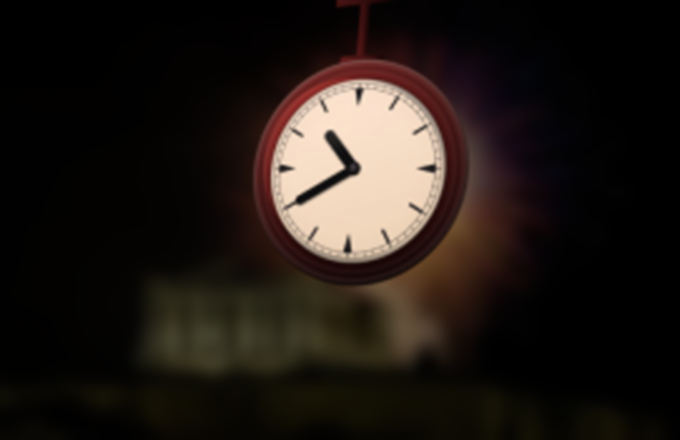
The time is h=10 m=40
